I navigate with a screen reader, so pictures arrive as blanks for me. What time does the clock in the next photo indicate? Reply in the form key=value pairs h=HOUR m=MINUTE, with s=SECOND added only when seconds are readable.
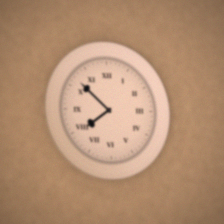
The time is h=7 m=52
